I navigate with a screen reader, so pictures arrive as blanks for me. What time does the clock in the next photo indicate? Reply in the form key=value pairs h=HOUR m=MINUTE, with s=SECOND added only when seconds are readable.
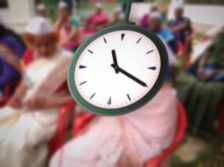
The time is h=11 m=20
